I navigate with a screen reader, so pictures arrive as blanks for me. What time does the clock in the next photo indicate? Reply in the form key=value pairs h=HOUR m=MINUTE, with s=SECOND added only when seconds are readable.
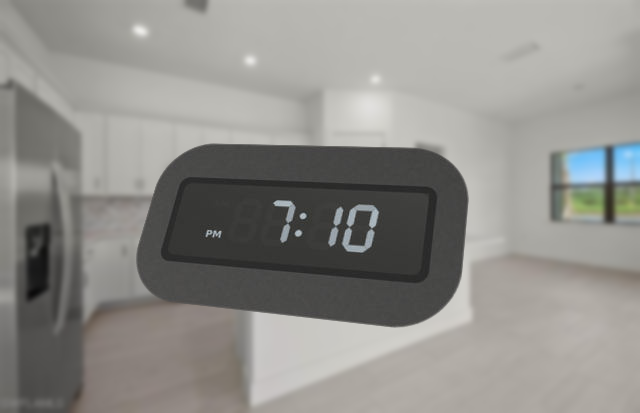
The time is h=7 m=10
